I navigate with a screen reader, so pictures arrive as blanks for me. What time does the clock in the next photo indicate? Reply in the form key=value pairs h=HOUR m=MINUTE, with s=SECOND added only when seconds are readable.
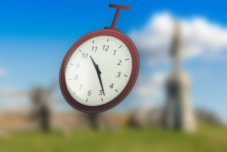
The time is h=10 m=24
